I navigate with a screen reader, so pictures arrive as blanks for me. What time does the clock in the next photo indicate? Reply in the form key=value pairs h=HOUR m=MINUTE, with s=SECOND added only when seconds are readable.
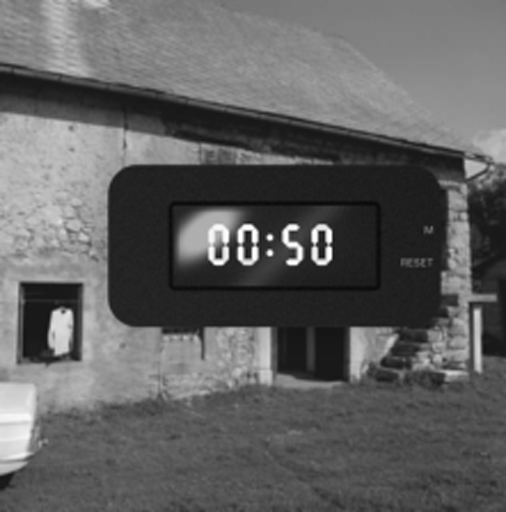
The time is h=0 m=50
